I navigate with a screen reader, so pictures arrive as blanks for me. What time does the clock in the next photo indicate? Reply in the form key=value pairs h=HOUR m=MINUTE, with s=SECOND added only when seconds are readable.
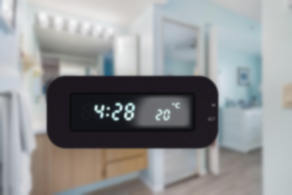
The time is h=4 m=28
